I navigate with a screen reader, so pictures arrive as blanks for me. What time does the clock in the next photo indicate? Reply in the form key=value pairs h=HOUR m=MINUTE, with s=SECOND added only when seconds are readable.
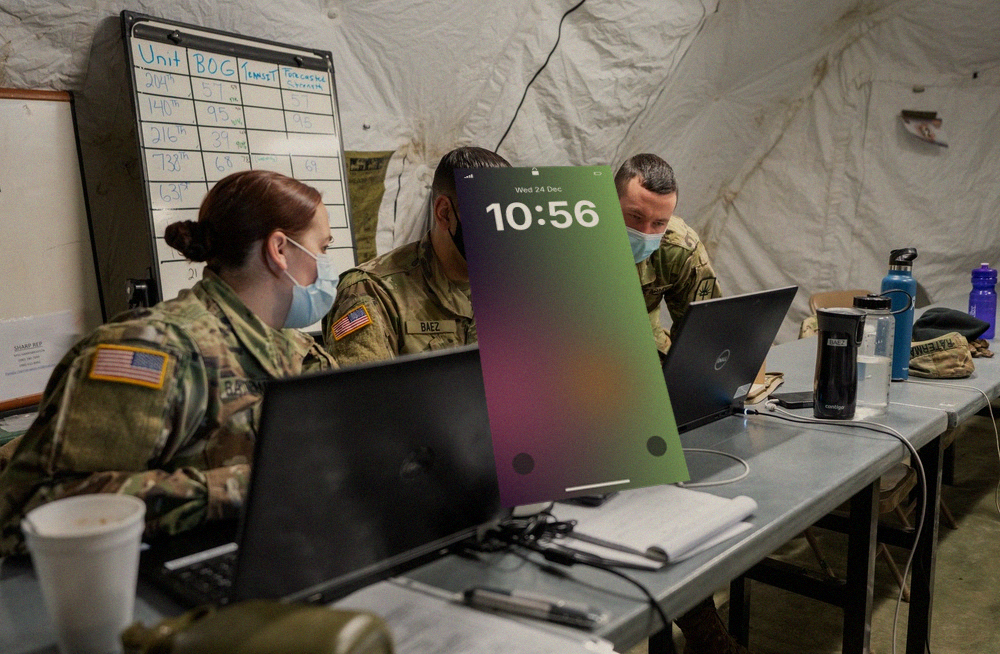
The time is h=10 m=56
